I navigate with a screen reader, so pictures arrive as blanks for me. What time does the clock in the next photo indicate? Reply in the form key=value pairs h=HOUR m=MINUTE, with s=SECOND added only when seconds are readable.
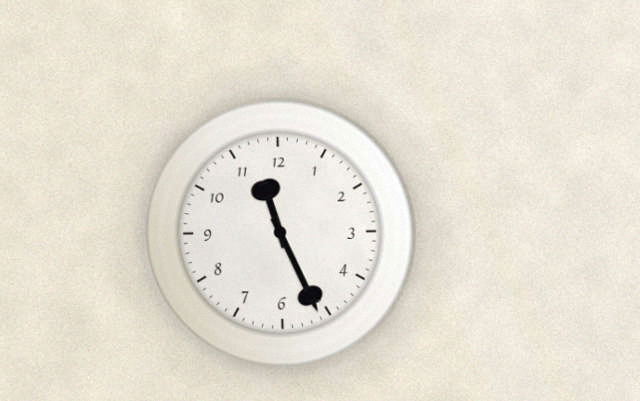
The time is h=11 m=26
